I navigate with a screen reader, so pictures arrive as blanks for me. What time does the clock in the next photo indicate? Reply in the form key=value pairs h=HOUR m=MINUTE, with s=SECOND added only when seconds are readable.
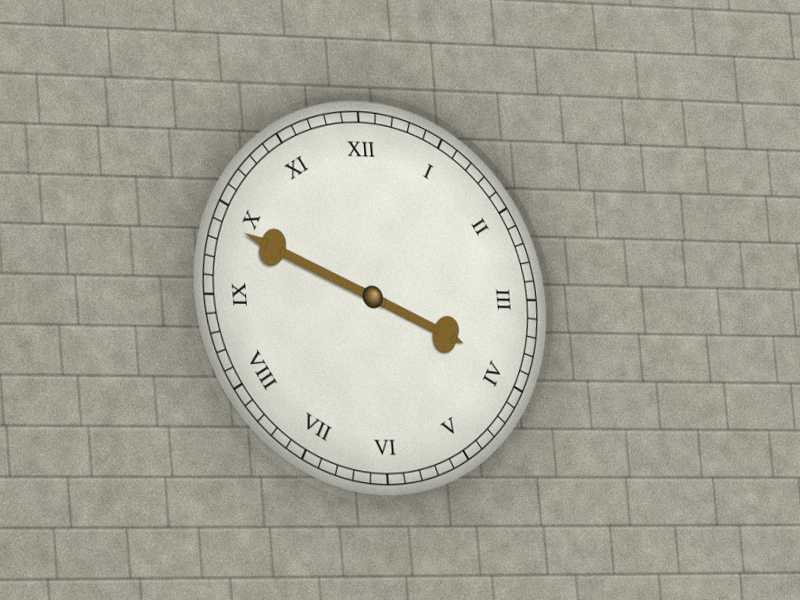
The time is h=3 m=49
